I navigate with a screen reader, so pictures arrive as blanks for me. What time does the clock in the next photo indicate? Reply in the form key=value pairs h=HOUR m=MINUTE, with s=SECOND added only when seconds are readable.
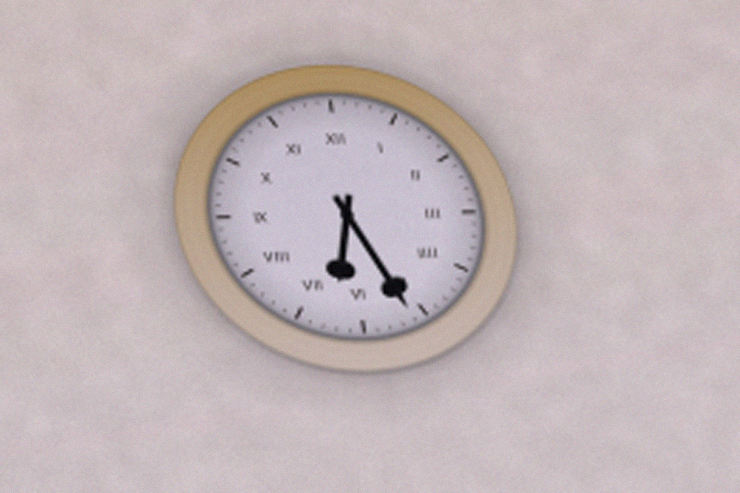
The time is h=6 m=26
